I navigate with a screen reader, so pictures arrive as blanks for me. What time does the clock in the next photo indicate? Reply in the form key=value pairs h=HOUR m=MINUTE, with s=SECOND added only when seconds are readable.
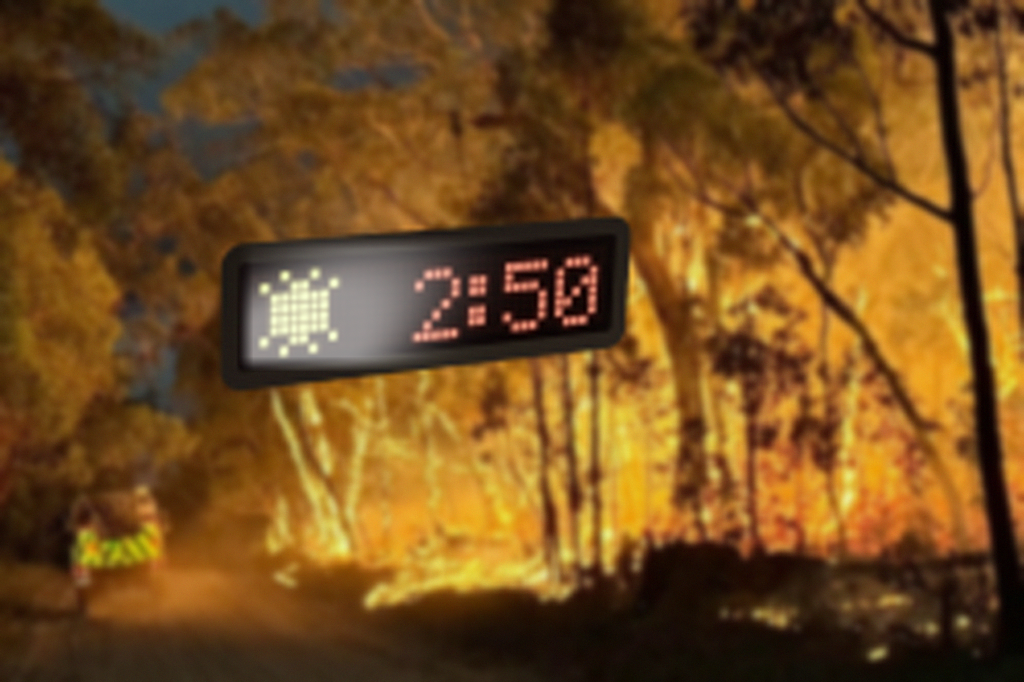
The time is h=2 m=50
